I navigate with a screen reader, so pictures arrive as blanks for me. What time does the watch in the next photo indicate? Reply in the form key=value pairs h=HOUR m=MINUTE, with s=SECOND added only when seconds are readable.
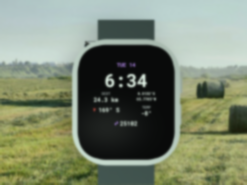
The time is h=6 m=34
